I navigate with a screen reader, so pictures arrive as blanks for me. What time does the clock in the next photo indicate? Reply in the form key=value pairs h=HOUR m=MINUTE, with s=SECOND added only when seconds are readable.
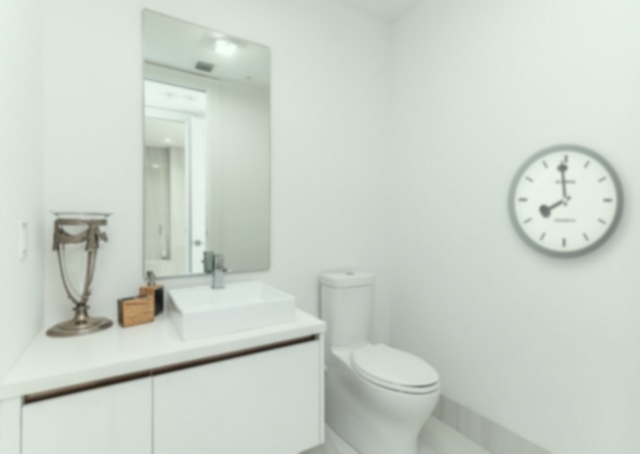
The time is h=7 m=59
